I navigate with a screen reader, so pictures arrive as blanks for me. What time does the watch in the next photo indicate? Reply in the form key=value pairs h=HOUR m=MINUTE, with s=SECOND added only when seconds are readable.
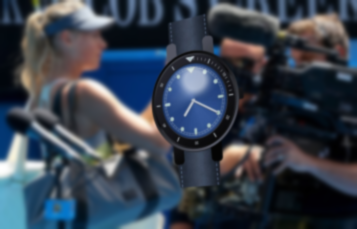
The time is h=7 m=20
